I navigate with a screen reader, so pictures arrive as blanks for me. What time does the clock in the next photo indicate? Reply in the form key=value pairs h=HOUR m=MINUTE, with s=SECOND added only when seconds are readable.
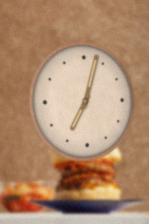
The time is h=7 m=3
